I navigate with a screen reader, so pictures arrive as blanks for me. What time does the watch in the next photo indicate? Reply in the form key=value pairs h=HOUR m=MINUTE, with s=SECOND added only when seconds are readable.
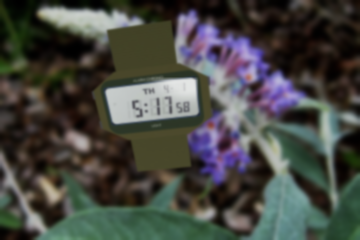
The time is h=5 m=17
